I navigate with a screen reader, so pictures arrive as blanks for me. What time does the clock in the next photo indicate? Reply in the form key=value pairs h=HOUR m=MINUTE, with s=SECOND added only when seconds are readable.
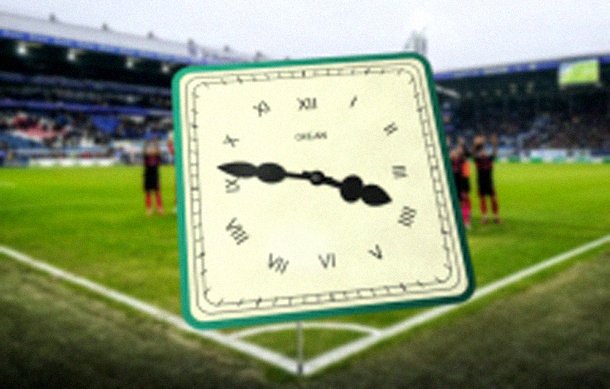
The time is h=3 m=47
